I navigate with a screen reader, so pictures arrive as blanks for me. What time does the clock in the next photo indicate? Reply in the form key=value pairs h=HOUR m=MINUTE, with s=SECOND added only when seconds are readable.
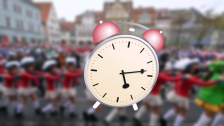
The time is h=5 m=13
